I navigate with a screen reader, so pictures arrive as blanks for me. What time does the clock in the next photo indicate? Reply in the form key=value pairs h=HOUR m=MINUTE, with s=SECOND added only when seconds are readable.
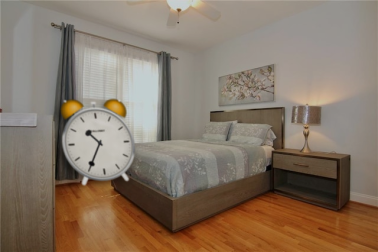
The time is h=10 m=35
